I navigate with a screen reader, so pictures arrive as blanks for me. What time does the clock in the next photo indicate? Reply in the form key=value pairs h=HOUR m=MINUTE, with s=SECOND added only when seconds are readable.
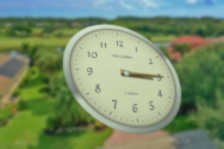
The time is h=3 m=15
